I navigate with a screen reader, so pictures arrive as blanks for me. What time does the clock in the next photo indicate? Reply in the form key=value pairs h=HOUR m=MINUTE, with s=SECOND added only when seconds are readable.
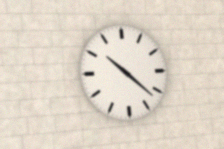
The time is h=10 m=22
